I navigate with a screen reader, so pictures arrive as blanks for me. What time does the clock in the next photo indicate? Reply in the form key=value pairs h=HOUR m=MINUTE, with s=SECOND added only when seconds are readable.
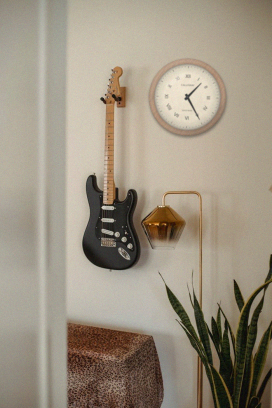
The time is h=1 m=25
